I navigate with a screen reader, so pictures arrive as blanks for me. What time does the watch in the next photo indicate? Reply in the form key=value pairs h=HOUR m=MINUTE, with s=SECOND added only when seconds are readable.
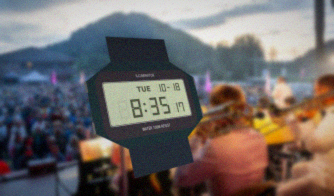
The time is h=8 m=35 s=17
